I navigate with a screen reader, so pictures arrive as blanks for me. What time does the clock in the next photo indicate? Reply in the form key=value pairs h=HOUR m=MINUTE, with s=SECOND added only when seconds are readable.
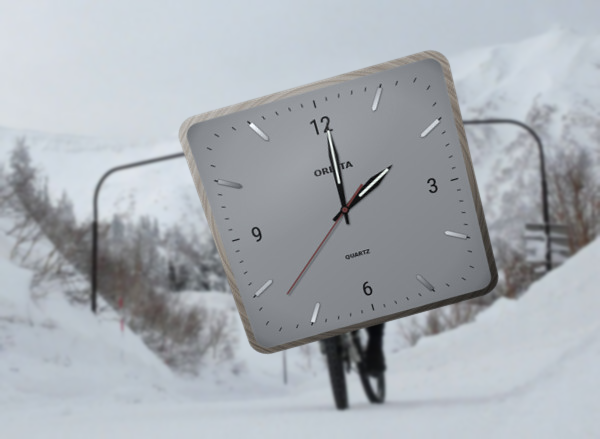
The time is h=2 m=0 s=38
